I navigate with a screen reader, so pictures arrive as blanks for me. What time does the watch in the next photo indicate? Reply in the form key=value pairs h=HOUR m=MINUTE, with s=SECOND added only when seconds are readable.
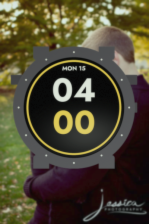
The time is h=4 m=0
